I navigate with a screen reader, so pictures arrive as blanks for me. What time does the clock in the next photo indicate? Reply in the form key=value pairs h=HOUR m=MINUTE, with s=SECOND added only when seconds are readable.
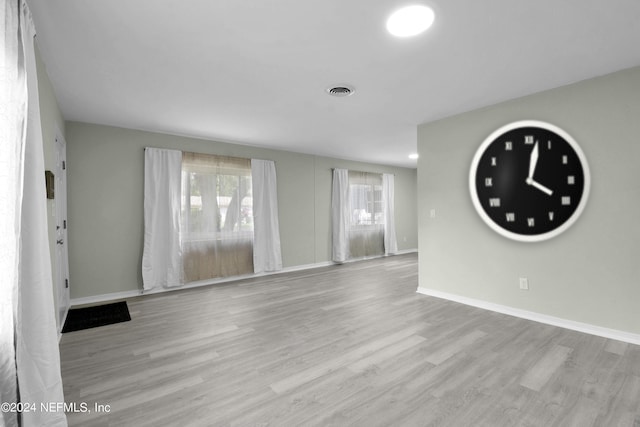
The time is h=4 m=2
